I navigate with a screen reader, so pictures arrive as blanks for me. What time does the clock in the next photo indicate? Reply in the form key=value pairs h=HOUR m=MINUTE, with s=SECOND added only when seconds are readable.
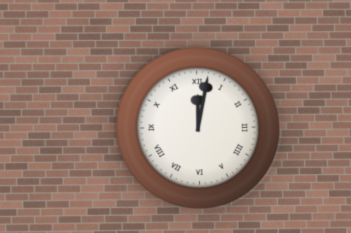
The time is h=12 m=2
